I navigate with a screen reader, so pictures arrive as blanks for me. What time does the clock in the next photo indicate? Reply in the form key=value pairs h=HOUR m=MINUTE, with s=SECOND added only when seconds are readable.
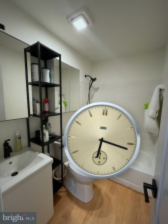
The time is h=6 m=17
